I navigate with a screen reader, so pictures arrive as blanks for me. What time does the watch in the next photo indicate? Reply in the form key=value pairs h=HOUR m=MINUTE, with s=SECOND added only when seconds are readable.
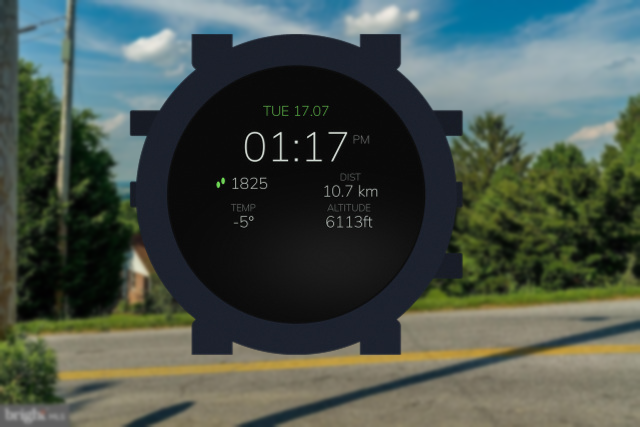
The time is h=1 m=17
